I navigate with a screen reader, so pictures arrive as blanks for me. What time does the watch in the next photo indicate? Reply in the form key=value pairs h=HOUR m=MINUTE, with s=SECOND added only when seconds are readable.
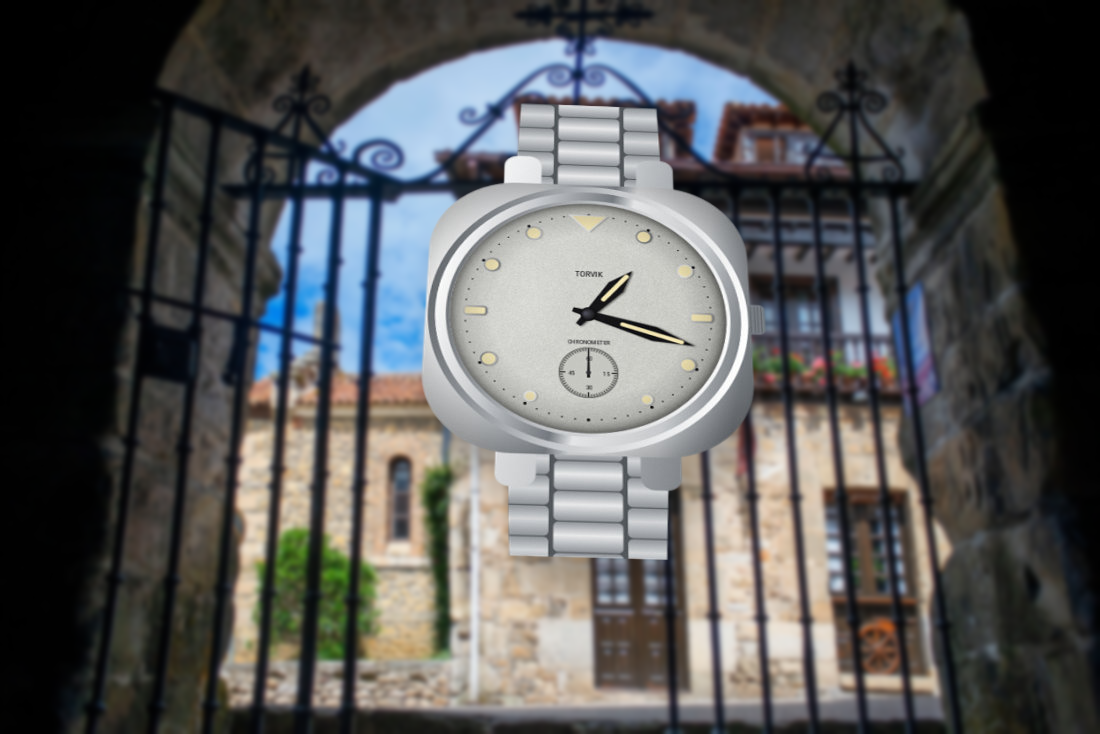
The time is h=1 m=18
